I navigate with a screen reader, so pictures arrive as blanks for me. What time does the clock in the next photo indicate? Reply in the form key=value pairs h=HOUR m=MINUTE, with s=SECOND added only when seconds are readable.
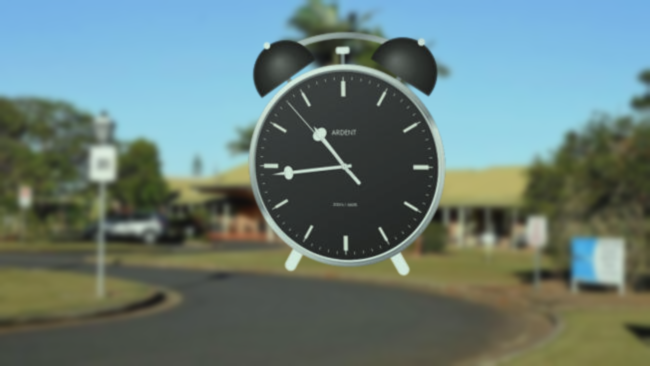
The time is h=10 m=43 s=53
